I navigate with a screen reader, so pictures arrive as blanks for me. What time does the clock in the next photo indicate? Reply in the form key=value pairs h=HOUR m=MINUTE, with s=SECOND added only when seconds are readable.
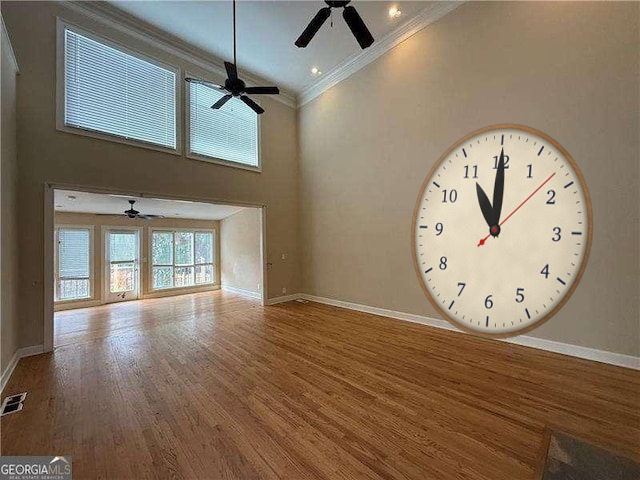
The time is h=11 m=0 s=8
